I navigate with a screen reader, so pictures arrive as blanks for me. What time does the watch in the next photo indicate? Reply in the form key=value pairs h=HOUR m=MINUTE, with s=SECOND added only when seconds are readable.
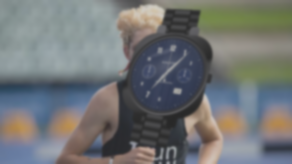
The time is h=7 m=6
